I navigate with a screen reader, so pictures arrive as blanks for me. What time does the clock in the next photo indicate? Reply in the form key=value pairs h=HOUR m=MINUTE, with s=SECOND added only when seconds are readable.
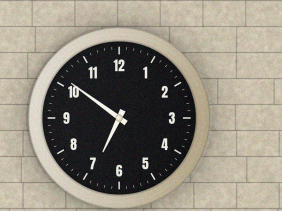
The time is h=6 m=51
